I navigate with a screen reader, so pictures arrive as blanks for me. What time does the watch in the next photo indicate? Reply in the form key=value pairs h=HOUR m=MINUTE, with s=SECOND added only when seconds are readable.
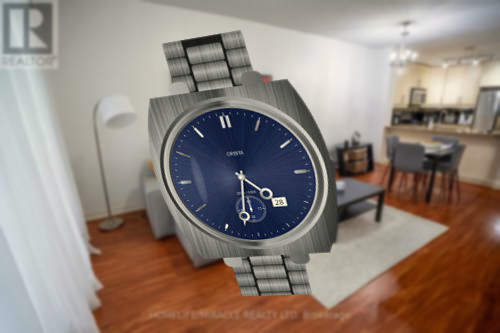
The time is h=4 m=32
